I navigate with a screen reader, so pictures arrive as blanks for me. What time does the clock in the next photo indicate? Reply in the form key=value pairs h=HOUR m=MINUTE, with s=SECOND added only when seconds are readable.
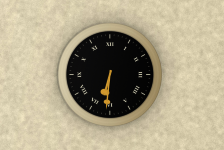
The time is h=6 m=31
